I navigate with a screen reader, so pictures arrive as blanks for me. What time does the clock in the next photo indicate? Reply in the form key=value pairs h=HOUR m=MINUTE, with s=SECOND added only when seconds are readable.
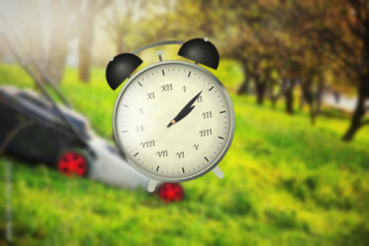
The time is h=2 m=9
